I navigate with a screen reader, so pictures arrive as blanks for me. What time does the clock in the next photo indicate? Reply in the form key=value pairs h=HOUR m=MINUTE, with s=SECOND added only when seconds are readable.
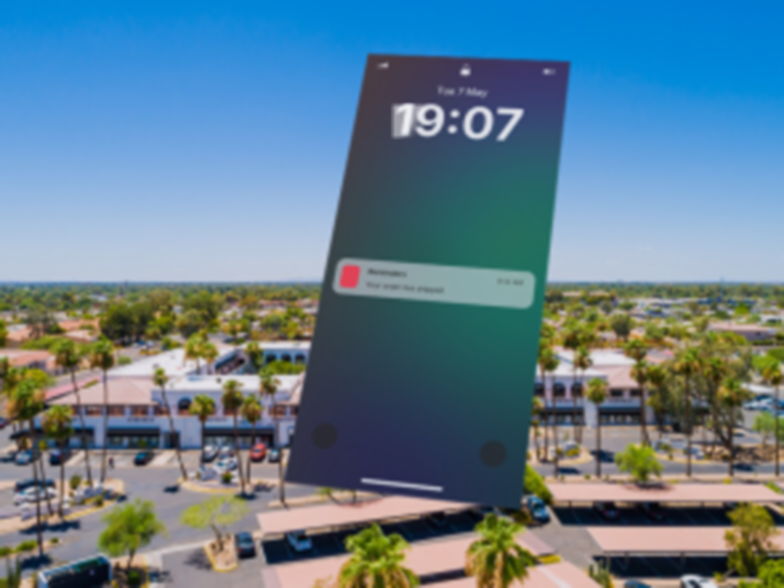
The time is h=19 m=7
